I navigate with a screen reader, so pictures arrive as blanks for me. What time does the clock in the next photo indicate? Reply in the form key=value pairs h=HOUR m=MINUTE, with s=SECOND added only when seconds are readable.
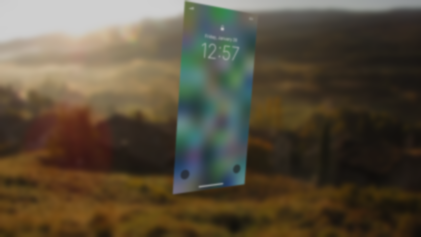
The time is h=12 m=57
